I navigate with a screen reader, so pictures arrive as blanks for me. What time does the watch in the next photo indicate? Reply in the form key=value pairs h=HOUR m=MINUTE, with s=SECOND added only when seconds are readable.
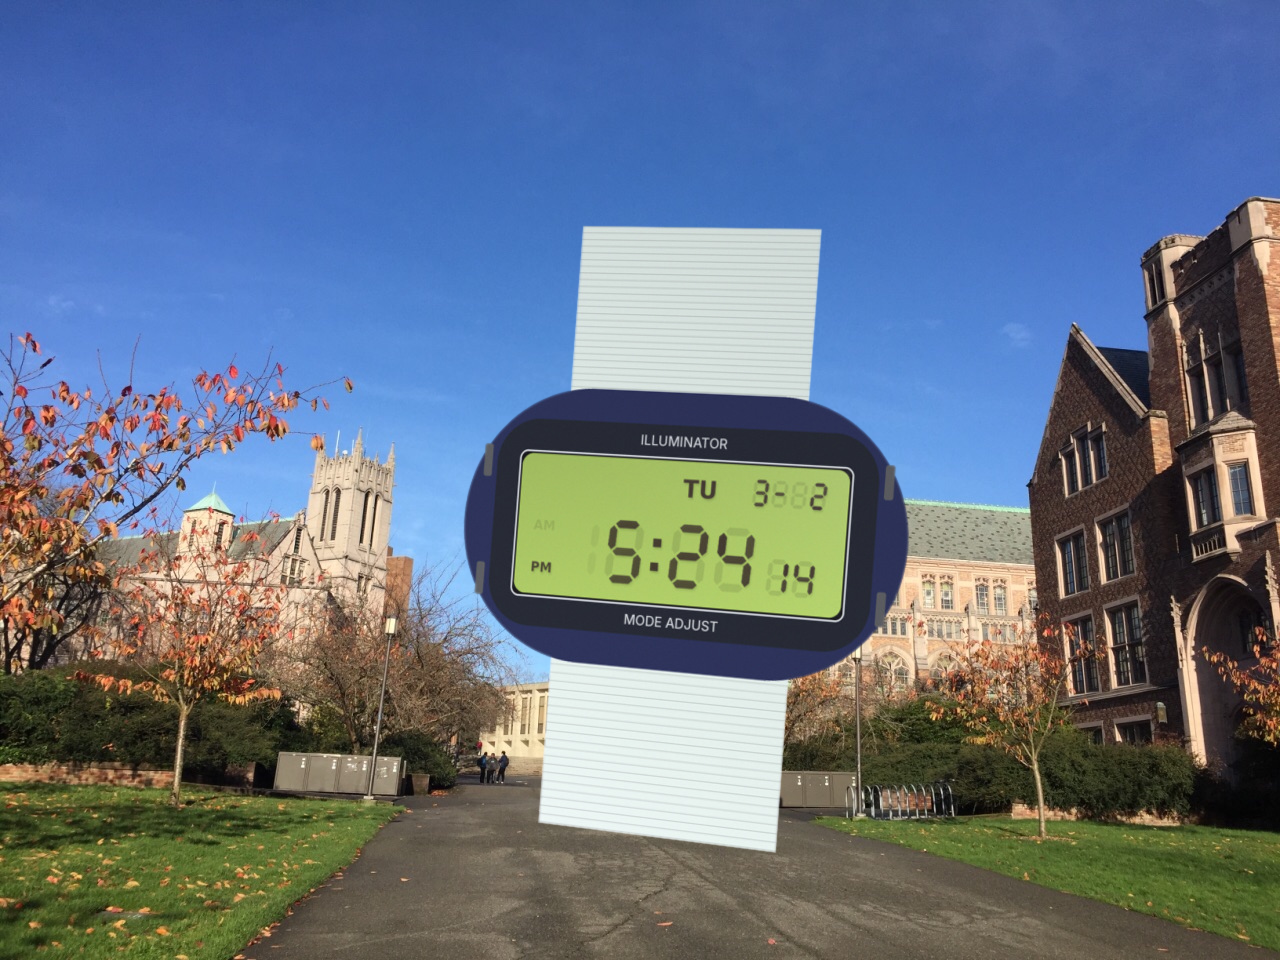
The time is h=5 m=24 s=14
